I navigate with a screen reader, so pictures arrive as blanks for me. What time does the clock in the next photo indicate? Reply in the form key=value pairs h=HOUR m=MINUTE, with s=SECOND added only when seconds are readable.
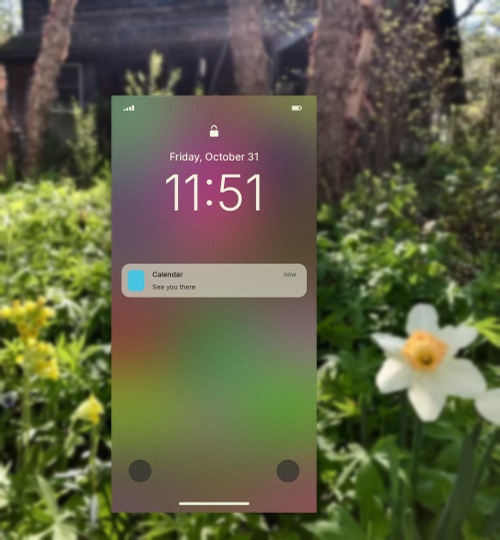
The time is h=11 m=51
